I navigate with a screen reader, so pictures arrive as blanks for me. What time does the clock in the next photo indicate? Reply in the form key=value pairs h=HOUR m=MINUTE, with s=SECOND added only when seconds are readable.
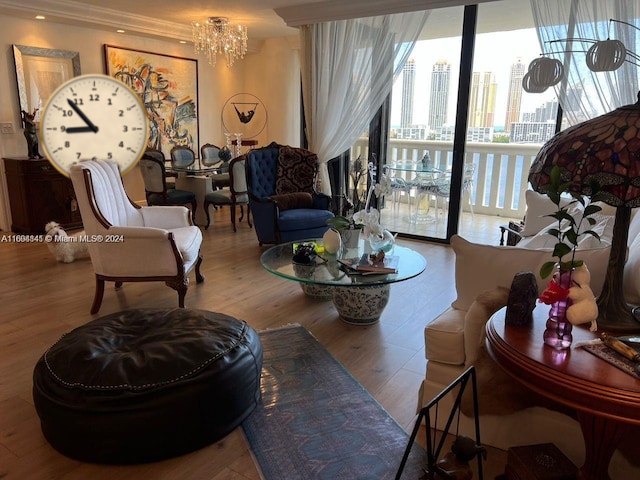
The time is h=8 m=53
